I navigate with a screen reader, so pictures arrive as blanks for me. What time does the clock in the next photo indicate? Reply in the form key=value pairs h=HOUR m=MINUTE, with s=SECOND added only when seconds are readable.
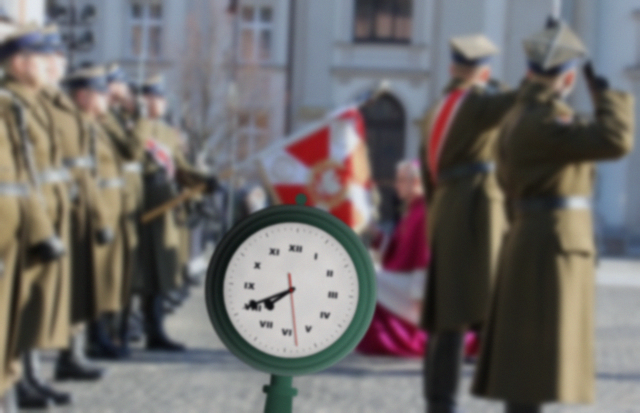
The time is h=7 m=40 s=28
